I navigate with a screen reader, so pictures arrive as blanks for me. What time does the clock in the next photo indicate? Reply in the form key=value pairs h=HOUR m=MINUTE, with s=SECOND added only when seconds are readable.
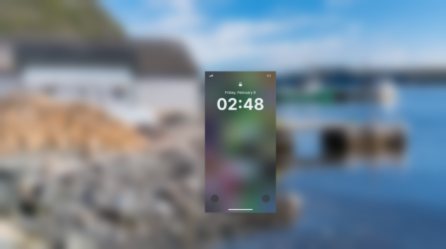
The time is h=2 m=48
